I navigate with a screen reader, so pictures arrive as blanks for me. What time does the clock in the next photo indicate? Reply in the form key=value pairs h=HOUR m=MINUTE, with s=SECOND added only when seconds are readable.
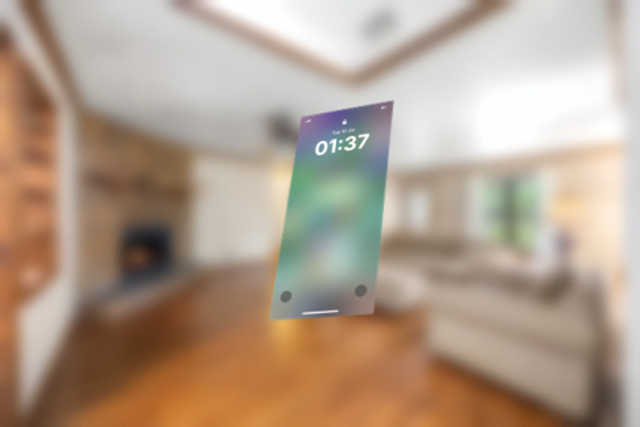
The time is h=1 m=37
